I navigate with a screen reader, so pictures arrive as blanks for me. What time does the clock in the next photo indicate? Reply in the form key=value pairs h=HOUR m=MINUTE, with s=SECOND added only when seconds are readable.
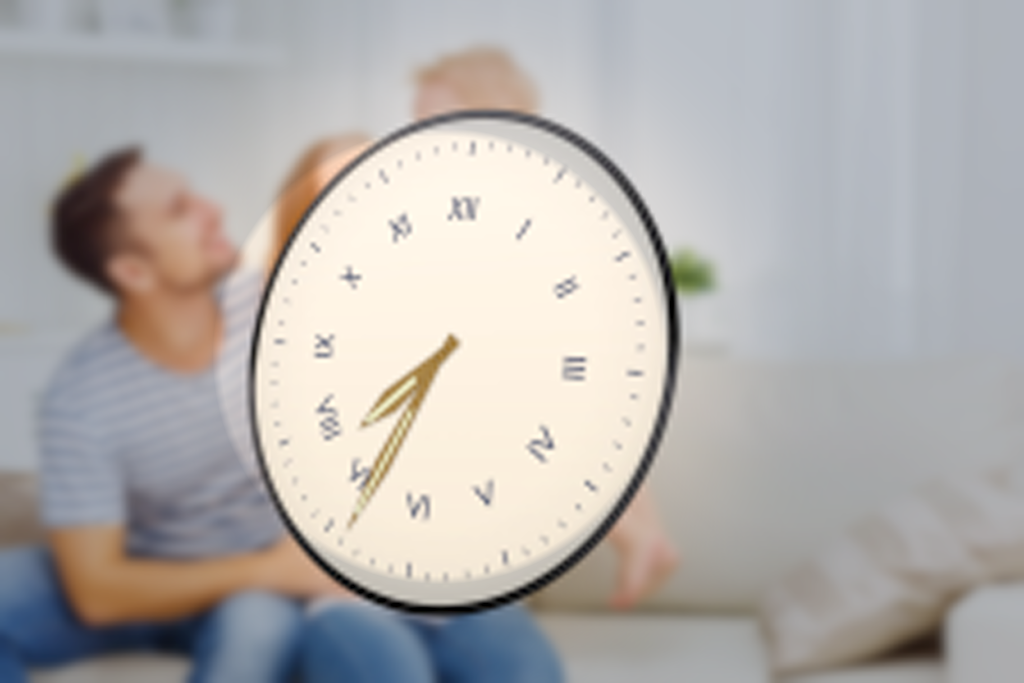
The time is h=7 m=34
